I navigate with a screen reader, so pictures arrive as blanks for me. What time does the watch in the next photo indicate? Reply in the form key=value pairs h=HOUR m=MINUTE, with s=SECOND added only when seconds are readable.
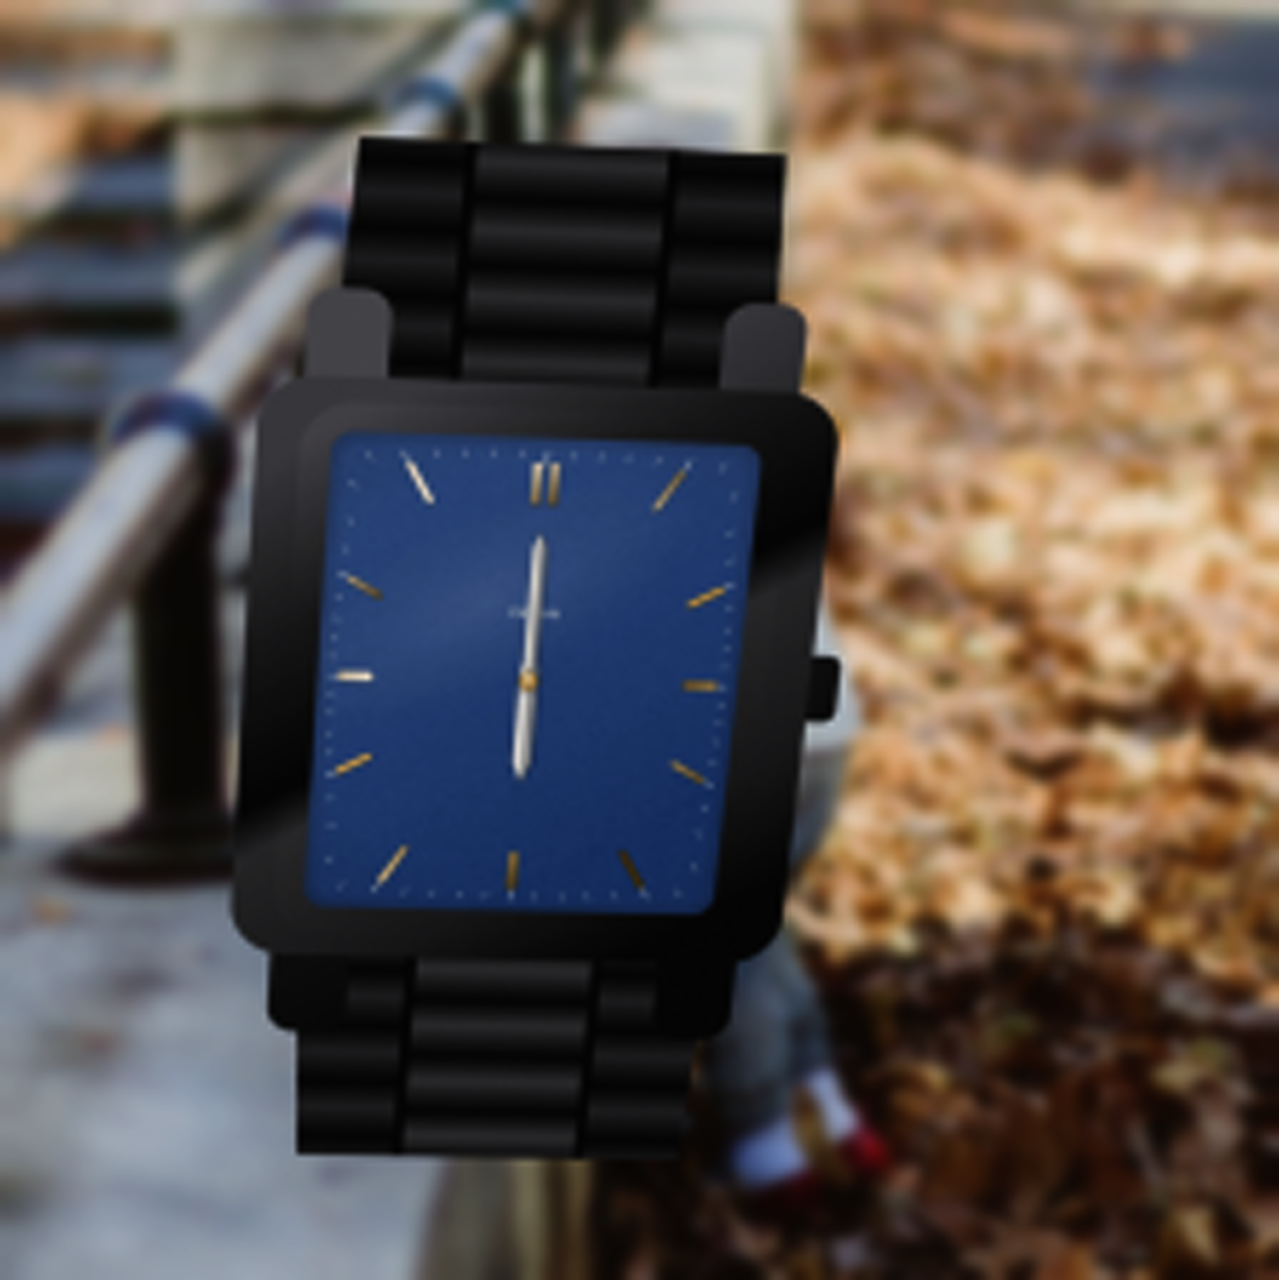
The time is h=6 m=0
